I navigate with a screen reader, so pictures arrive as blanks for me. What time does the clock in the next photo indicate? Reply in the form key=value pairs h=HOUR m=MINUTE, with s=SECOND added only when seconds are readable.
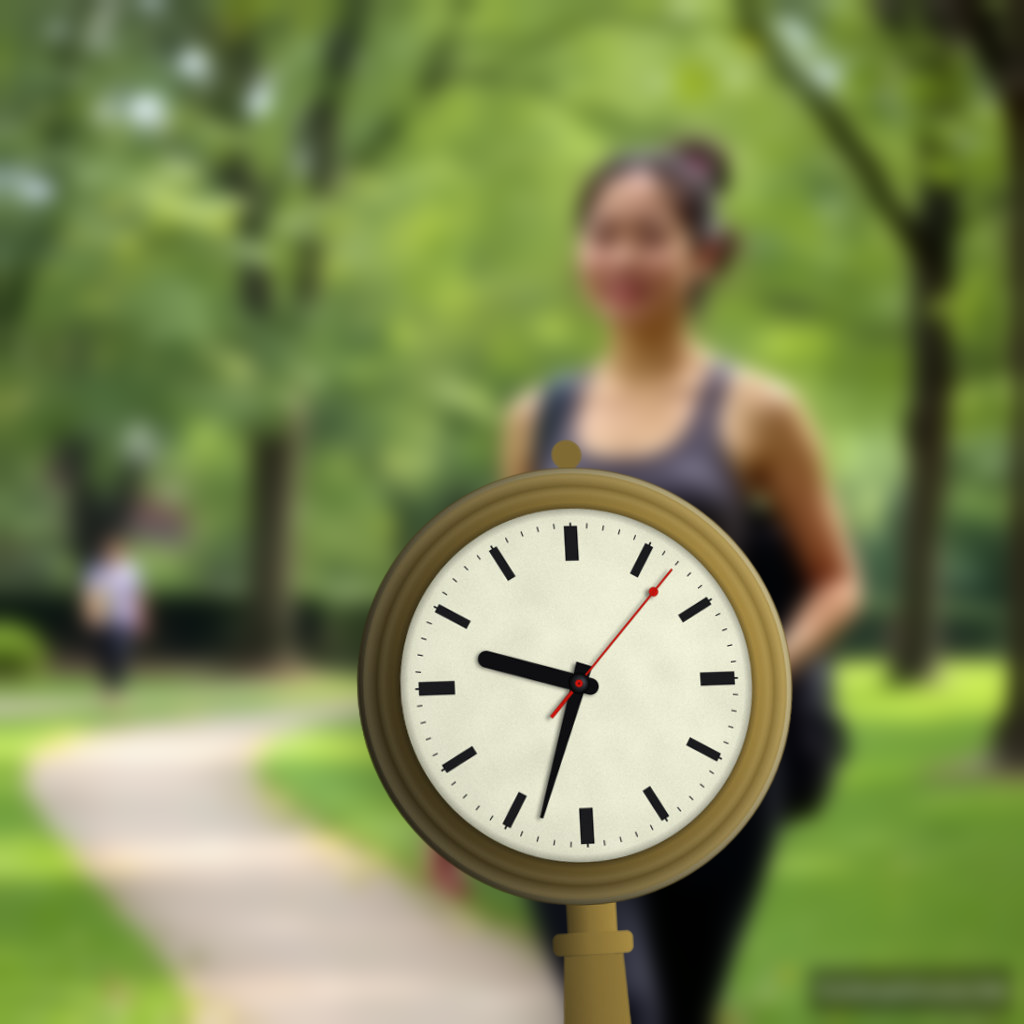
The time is h=9 m=33 s=7
